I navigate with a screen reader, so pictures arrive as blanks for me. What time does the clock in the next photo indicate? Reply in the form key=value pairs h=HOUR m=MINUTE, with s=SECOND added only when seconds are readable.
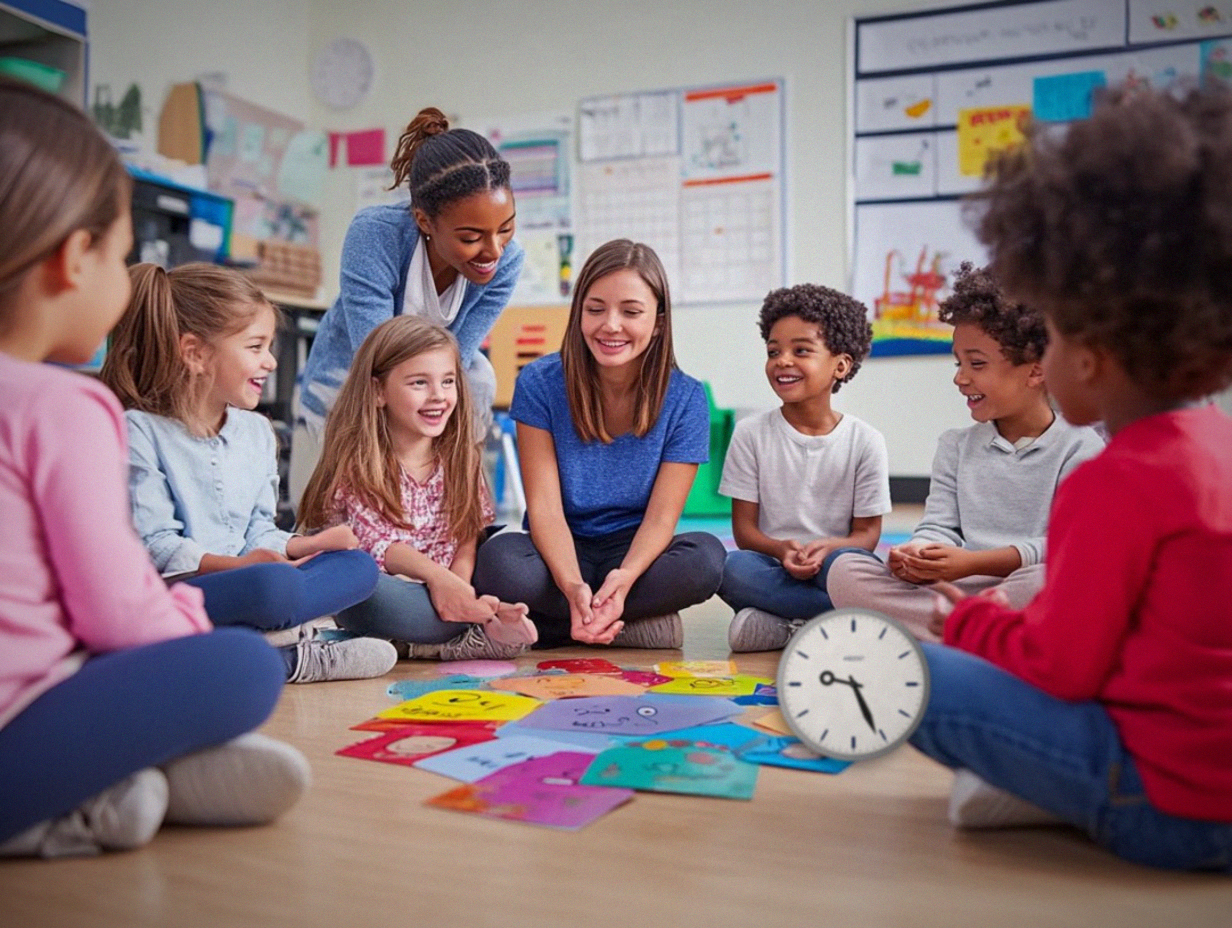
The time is h=9 m=26
